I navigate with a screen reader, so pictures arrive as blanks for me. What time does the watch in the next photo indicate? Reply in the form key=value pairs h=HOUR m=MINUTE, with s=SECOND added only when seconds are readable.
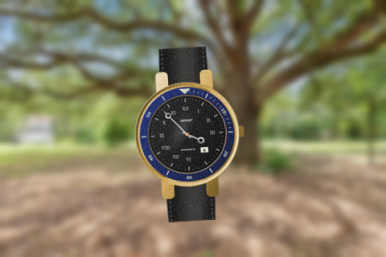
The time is h=3 m=53
